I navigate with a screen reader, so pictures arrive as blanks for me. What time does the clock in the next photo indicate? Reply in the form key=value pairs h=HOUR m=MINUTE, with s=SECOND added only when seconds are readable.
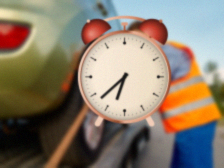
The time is h=6 m=38
